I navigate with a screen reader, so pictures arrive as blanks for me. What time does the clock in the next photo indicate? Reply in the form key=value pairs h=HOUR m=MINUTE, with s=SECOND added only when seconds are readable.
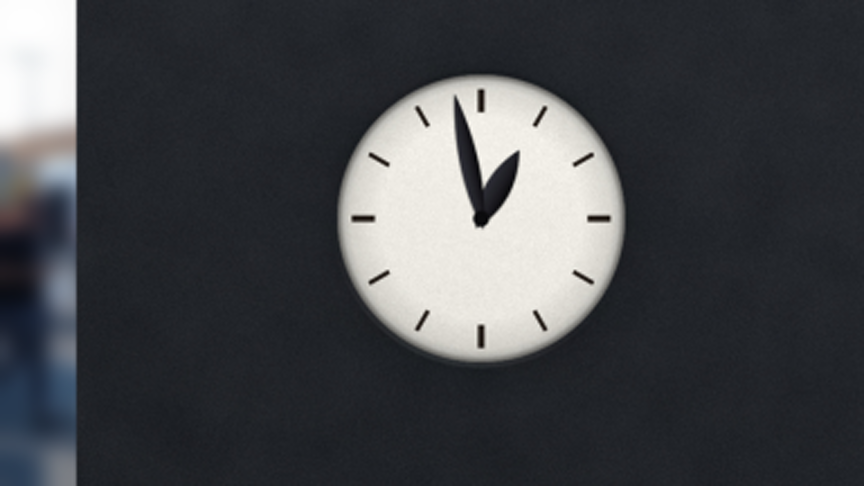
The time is h=12 m=58
